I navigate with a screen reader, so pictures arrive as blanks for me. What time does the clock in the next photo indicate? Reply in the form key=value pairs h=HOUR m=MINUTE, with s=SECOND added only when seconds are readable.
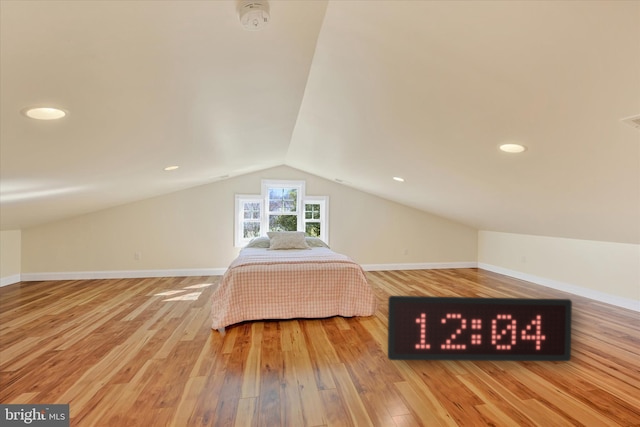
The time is h=12 m=4
